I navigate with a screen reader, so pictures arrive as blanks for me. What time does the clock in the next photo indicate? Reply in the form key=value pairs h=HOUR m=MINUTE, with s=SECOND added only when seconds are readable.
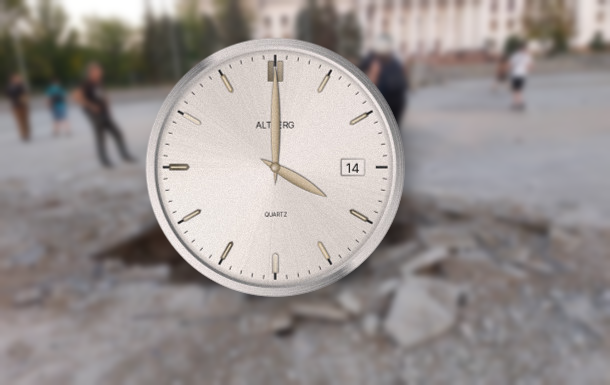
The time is h=4 m=0
